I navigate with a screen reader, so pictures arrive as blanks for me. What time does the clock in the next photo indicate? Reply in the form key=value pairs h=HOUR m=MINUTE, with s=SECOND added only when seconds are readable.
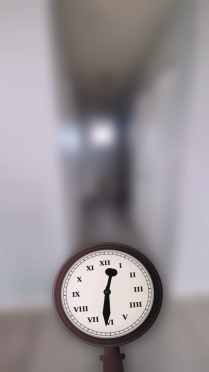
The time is h=12 m=31
